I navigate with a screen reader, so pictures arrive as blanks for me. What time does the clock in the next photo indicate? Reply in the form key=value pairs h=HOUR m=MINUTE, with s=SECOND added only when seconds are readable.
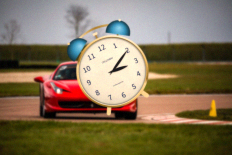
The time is h=3 m=10
